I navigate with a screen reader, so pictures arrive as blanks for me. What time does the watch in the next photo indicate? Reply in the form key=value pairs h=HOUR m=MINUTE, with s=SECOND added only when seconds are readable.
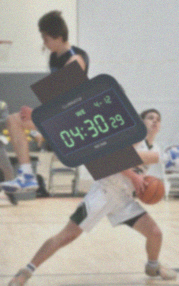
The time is h=4 m=30 s=29
